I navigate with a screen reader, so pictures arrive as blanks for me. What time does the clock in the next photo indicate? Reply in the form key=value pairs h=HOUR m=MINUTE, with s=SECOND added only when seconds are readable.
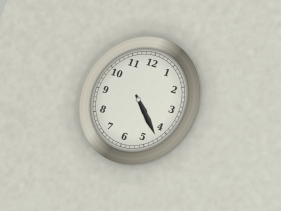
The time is h=4 m=22
